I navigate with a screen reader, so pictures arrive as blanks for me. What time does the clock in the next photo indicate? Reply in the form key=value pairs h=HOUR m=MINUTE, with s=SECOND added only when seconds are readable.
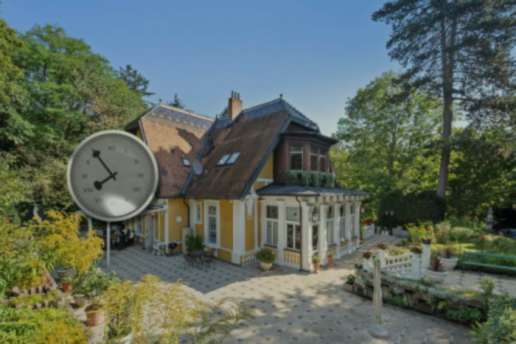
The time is h=7 m=54
